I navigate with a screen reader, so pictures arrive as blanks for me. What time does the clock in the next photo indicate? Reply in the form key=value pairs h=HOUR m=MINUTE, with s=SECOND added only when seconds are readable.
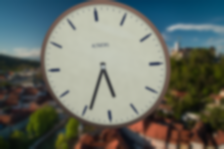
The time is h=5 m=34
